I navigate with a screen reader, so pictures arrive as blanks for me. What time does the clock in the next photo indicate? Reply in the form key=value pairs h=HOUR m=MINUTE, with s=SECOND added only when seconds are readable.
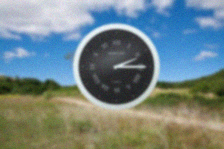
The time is h=2 m=15
